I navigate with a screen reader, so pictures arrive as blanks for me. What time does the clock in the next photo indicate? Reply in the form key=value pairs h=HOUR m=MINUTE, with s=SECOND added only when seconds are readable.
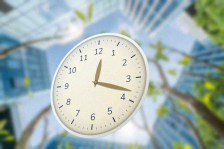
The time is h=12 m=18
